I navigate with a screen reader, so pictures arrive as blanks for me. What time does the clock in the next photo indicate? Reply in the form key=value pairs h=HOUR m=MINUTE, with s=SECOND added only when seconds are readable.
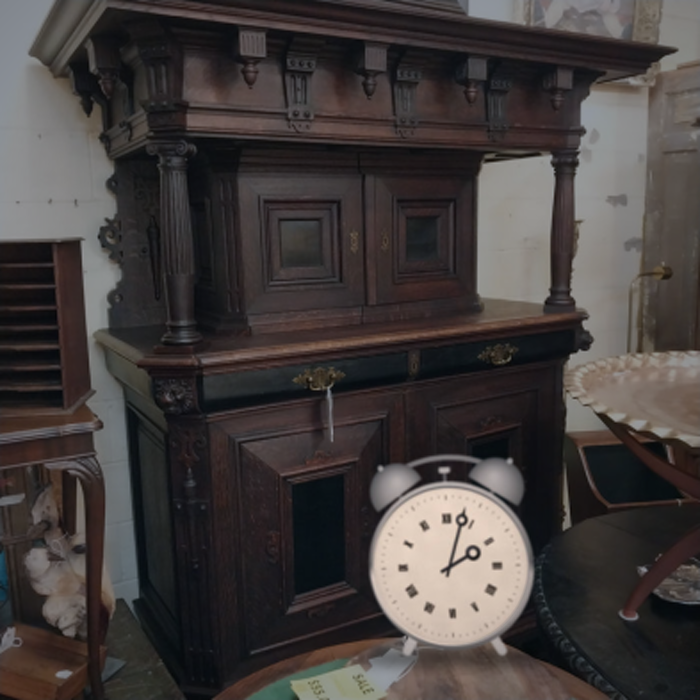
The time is h=2 m=3
